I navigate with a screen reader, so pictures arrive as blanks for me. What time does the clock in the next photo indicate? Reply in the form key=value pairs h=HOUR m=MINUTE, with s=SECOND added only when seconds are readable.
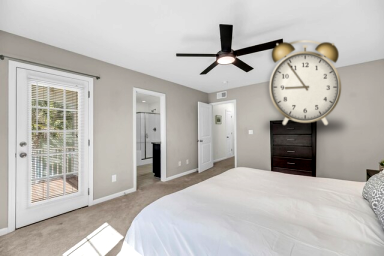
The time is h=8 m=54
